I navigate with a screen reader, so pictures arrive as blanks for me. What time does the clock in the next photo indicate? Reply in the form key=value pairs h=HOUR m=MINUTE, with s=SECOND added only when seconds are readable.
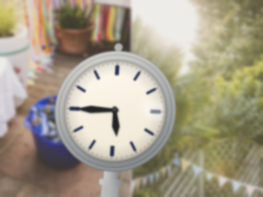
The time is h=5 m=45
